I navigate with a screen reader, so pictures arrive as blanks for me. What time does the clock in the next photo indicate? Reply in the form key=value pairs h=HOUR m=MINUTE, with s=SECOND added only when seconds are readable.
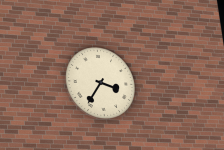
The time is h=3 m=36
